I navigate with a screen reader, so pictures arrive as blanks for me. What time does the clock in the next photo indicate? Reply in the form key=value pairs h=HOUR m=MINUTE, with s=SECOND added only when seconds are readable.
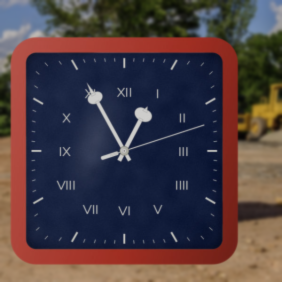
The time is h=12 m=55 s=12
